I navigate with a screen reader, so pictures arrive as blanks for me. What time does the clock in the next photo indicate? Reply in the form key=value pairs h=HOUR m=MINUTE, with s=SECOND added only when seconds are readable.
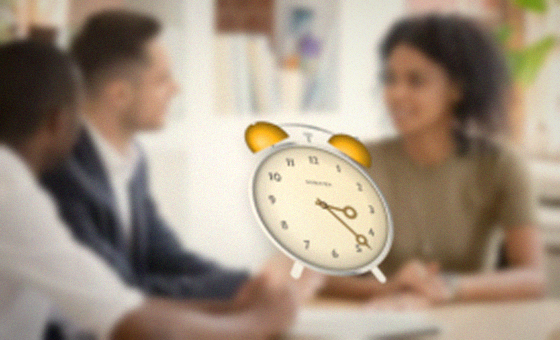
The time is h=3 m=23
